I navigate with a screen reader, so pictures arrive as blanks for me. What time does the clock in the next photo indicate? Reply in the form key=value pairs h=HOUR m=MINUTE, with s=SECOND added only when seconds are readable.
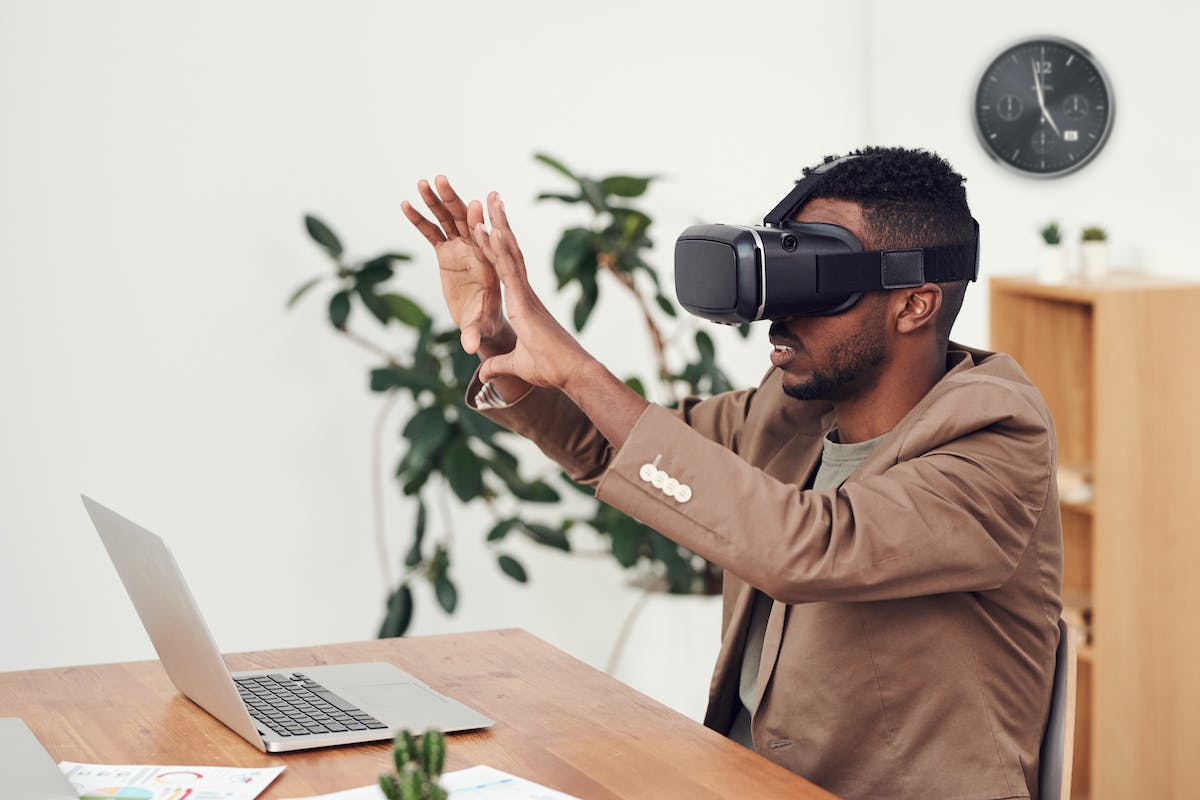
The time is h=4 m=58
